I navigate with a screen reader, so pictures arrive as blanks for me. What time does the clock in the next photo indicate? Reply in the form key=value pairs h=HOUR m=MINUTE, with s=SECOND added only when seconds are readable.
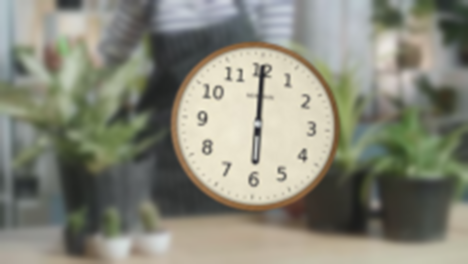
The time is h=6 m=0
